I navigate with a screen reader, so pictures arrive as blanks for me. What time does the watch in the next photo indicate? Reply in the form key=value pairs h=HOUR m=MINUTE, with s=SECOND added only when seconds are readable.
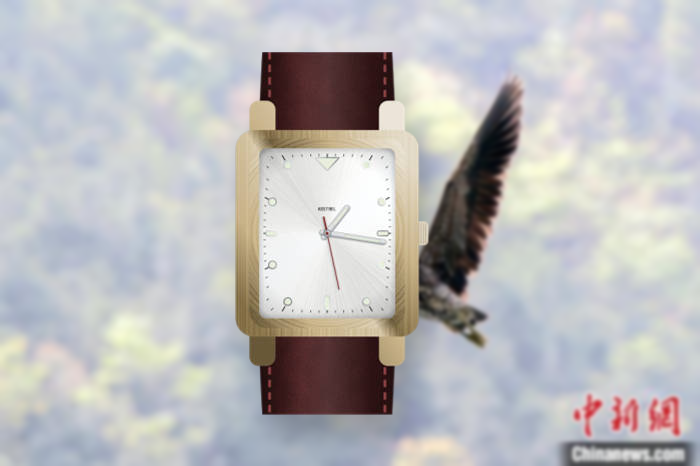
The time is h=1 m=16 s=28
